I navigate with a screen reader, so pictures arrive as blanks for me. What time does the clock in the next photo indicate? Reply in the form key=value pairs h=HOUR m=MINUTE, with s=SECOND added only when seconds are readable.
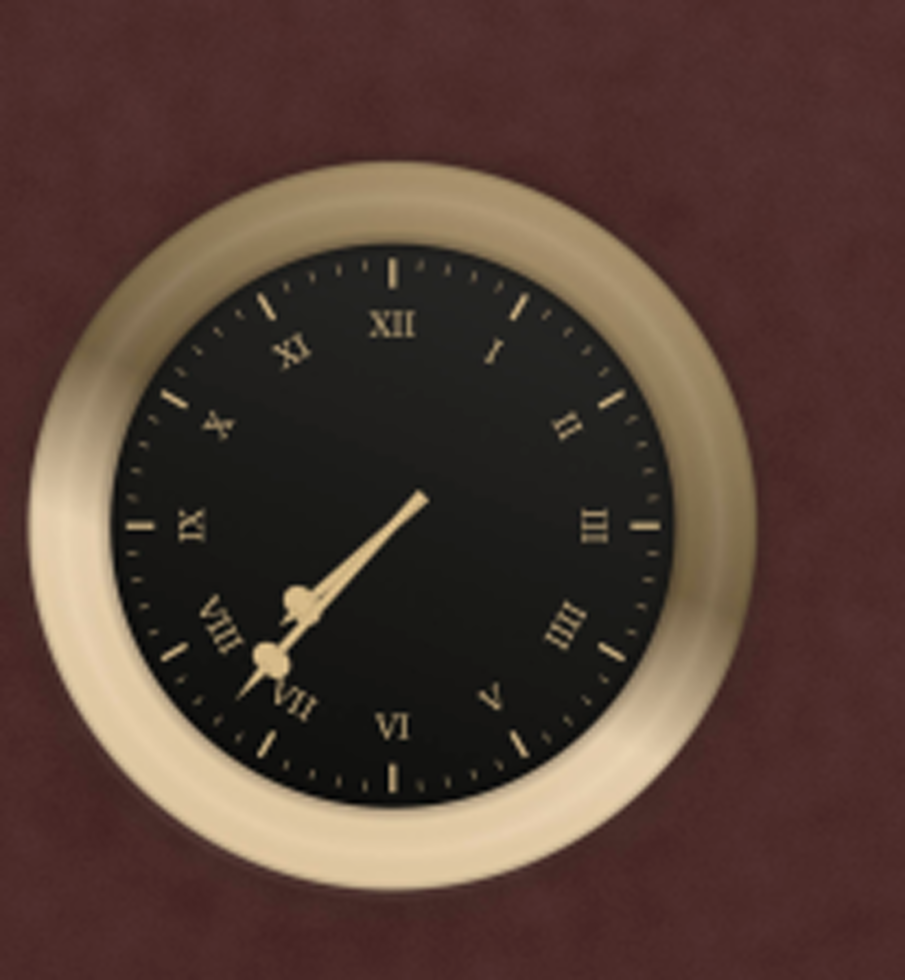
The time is h=7 m=37
